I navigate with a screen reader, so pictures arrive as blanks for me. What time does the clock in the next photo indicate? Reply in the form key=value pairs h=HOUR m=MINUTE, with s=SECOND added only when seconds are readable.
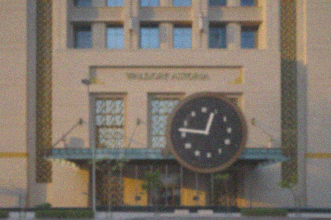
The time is h=12 m=47
